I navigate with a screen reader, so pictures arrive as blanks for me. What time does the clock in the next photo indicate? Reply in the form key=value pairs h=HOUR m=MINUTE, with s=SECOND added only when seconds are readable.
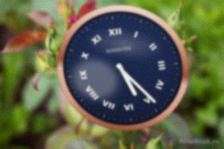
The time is h=5 m=24
